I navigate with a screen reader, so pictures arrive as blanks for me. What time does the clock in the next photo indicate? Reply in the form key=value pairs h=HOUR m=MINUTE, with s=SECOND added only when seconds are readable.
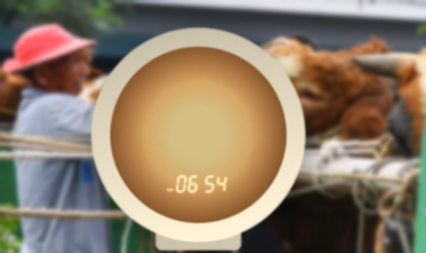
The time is h=6 m=54
